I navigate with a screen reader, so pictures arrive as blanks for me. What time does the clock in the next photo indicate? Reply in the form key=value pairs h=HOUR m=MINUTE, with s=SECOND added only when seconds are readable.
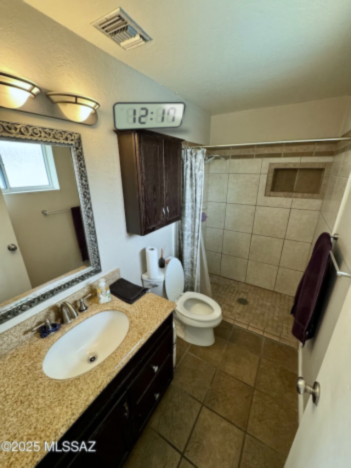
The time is h=12 m=17
